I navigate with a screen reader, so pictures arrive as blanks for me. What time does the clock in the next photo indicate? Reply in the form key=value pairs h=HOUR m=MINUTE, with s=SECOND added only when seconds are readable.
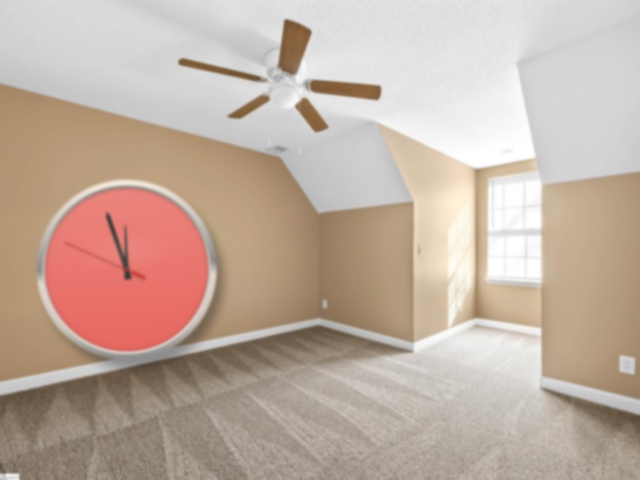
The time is h=11 m=56 s=49
